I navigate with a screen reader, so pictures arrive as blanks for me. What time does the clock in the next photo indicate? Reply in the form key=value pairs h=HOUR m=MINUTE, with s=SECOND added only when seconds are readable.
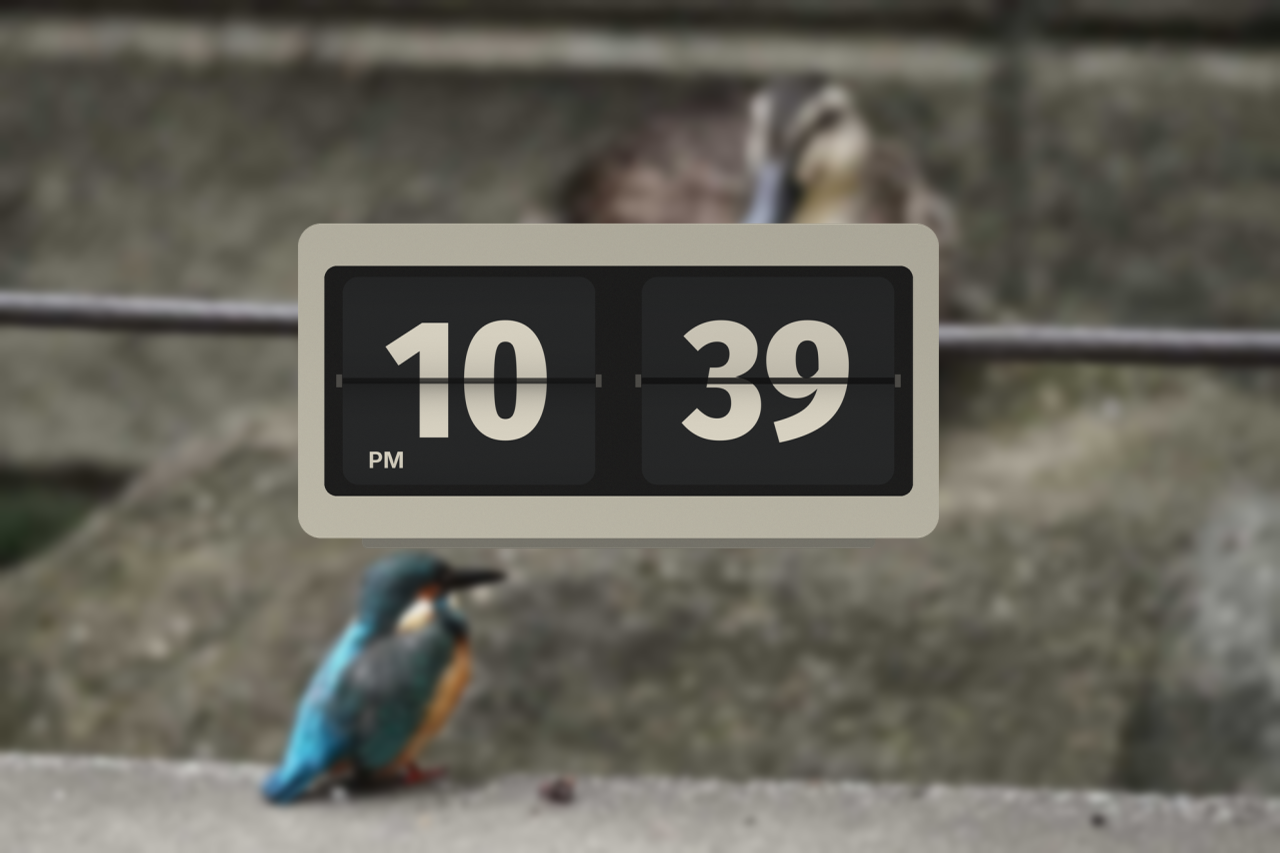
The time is h=10 m=39
